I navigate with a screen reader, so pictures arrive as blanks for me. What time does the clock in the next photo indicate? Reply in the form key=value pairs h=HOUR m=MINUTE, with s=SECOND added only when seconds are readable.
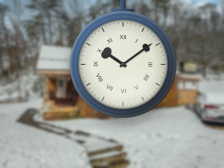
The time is h=10 m=9
